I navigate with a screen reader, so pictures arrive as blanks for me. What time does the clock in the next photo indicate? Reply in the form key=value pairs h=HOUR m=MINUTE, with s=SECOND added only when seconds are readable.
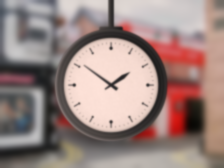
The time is h=1 m=51
